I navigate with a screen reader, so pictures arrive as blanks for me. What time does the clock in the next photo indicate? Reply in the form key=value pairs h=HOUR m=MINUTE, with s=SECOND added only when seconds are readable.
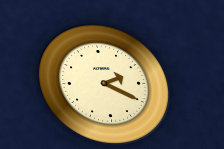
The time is h=2 m=20
